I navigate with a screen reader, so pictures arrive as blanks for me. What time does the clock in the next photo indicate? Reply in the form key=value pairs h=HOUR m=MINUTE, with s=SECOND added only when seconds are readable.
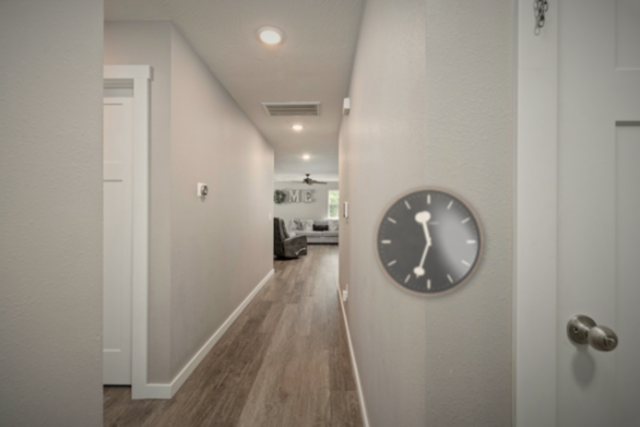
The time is h=11 m=33
